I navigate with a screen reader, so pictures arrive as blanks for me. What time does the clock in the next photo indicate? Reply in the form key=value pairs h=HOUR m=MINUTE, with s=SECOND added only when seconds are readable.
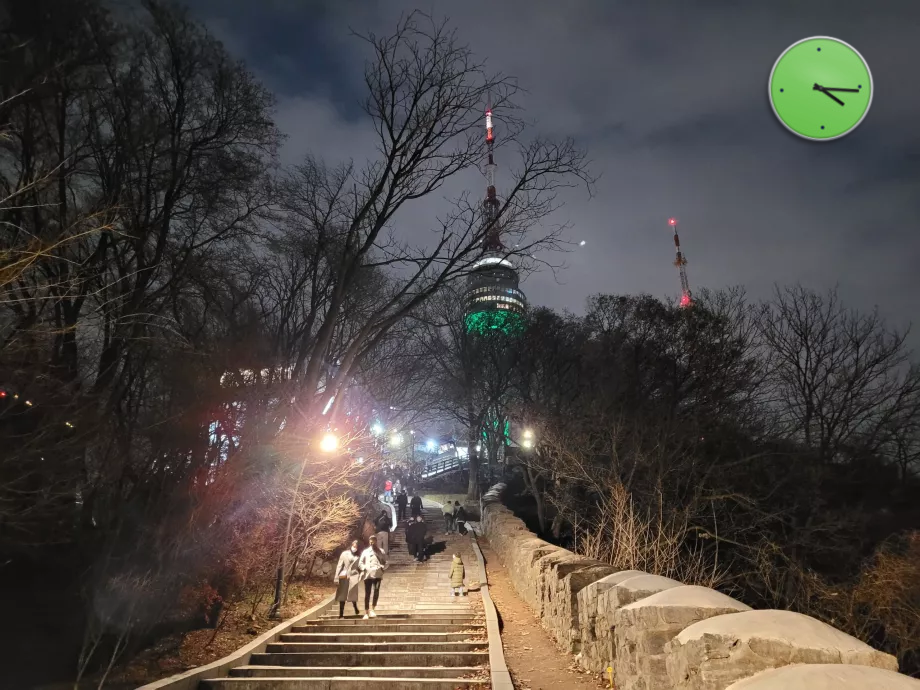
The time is h=4 m=16
